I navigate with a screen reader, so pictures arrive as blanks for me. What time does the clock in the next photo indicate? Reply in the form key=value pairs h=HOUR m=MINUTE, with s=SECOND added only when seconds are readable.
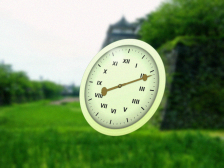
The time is h=8 m=11
